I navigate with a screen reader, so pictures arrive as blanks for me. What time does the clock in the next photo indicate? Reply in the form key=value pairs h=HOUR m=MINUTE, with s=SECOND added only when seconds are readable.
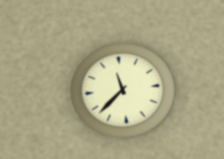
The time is h=11 m=38
